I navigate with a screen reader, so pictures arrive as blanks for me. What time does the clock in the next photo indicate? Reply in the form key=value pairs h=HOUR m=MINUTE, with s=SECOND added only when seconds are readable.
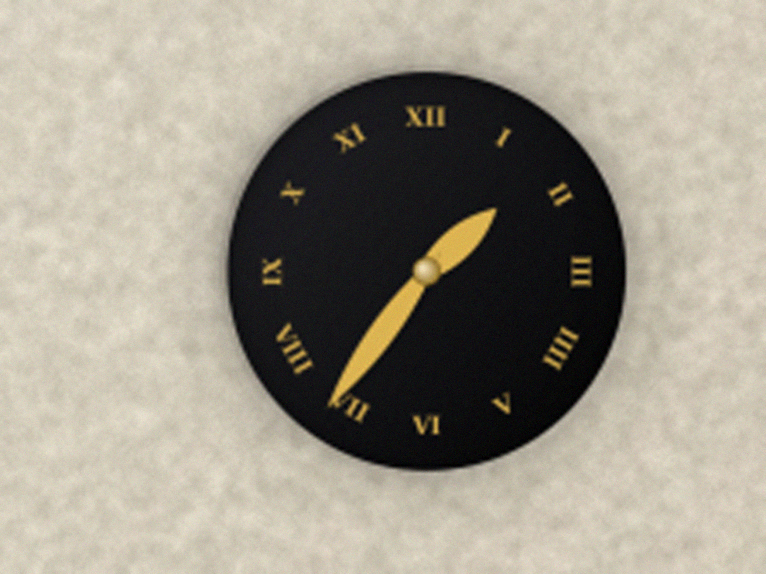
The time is h=1 m=36
